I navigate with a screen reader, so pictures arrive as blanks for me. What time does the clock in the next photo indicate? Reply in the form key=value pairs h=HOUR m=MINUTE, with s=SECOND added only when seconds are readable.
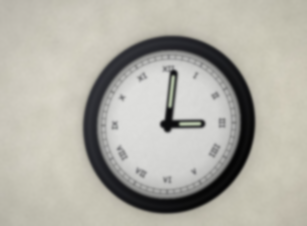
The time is h=3 m=1
